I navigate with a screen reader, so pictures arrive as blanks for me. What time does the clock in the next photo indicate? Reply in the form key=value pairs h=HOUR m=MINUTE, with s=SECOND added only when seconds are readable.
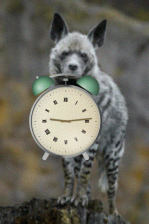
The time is h=9 m=14
